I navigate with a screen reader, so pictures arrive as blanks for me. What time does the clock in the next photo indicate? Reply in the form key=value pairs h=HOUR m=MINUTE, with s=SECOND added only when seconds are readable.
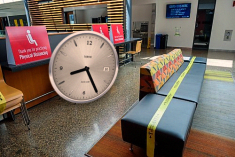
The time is h=8 m=25
